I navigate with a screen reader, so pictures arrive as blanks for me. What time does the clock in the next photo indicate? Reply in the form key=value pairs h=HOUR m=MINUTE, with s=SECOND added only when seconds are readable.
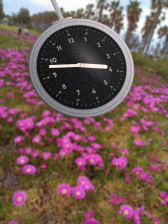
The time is h=3 m=48
